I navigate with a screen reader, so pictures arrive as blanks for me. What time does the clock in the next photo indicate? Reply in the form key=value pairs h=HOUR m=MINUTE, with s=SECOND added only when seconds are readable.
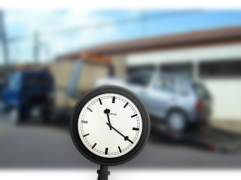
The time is h=11 m=20
